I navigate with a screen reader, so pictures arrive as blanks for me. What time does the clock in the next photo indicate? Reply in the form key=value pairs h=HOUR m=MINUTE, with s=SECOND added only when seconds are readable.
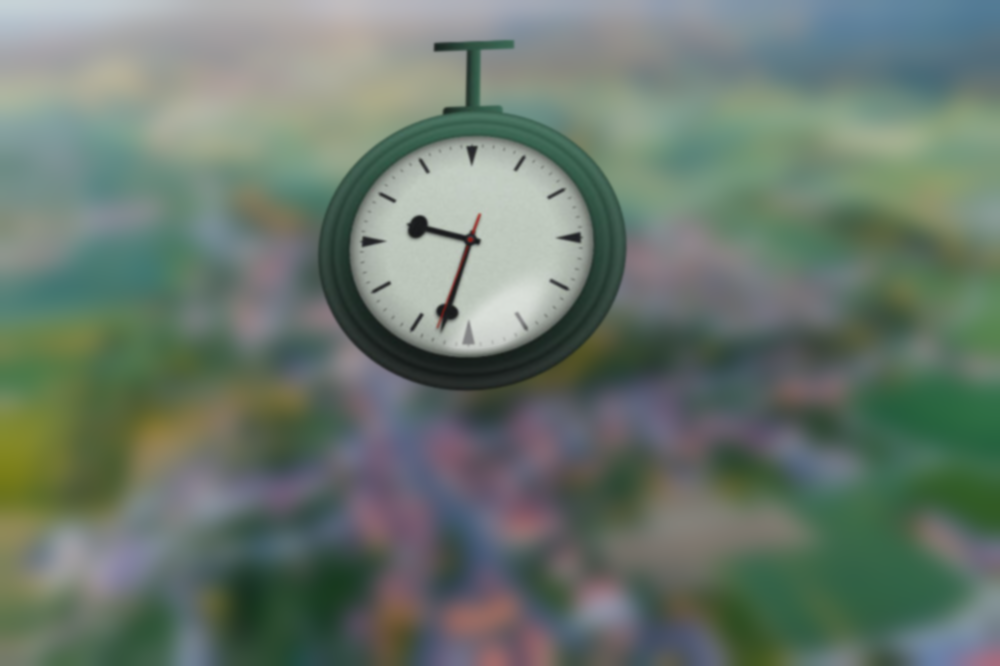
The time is h=9 m=32 s=33
